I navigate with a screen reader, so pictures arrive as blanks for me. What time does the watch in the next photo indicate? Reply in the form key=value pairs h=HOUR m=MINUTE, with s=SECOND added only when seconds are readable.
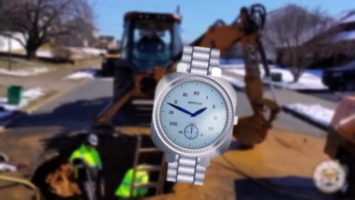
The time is h=1 m=48
